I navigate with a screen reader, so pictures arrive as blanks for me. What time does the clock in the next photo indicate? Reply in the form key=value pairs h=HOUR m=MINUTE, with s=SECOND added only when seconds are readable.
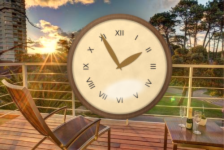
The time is h=1 m=55
